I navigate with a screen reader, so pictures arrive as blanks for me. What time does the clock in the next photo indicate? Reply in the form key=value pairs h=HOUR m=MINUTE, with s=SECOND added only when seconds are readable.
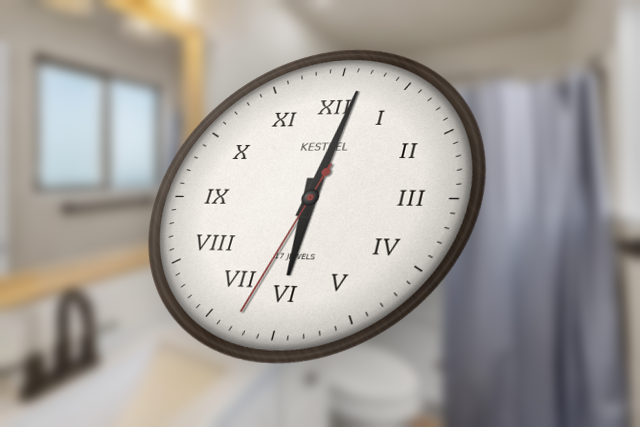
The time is h=6 m=1 s=33
